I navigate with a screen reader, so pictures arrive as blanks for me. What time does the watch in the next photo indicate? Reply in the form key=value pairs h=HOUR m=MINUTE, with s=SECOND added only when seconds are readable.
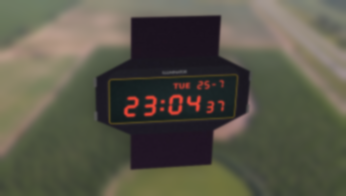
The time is h=23 m=4 s=37
